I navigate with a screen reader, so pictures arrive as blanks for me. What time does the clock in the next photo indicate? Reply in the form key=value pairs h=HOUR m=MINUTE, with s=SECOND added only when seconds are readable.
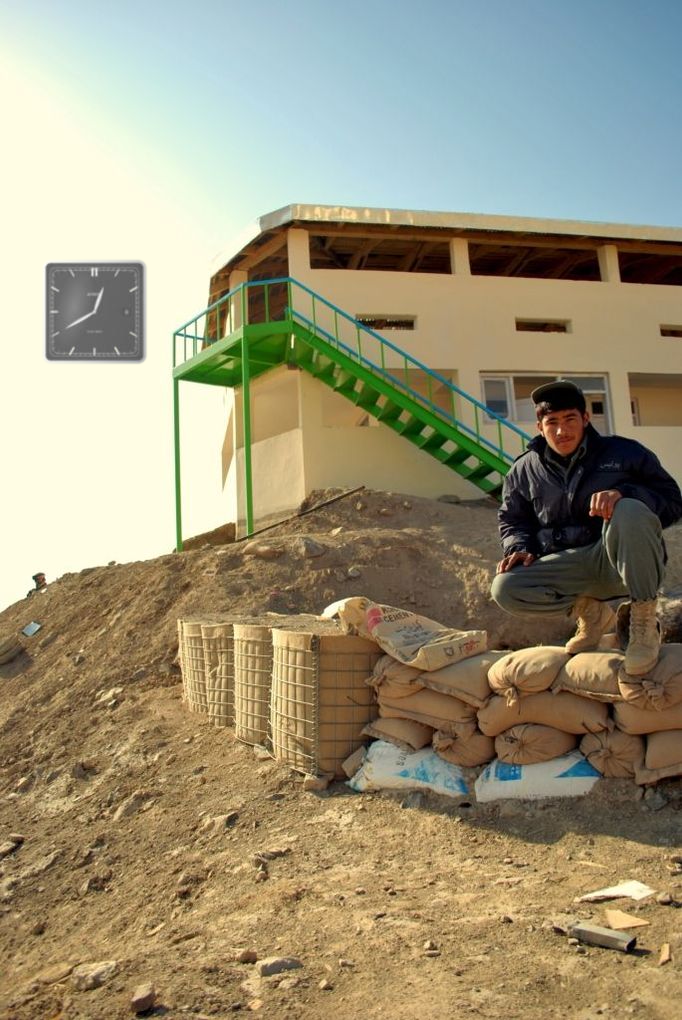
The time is h=12 m=40
